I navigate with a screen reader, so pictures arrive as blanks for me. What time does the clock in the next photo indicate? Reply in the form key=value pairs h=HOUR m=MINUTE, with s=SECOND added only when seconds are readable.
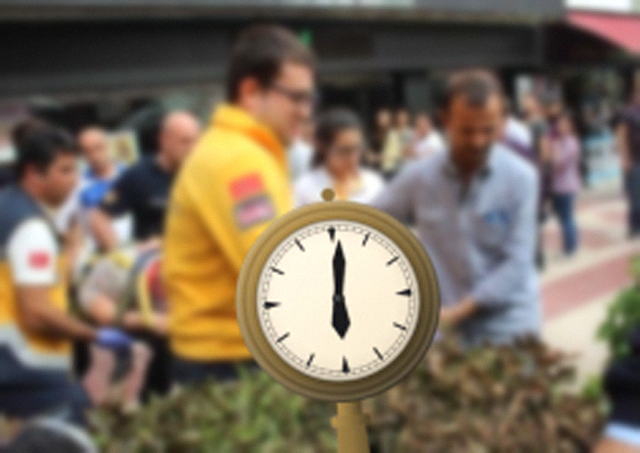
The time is h=6 m=1
